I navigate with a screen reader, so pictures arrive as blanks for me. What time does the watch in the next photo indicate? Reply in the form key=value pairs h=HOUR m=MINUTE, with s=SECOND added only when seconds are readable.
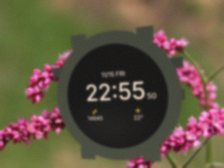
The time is h=22 m=55
